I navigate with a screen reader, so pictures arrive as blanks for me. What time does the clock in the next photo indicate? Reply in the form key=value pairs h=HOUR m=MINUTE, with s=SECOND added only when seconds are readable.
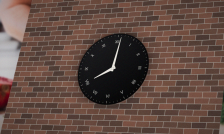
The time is h=8 m=1
